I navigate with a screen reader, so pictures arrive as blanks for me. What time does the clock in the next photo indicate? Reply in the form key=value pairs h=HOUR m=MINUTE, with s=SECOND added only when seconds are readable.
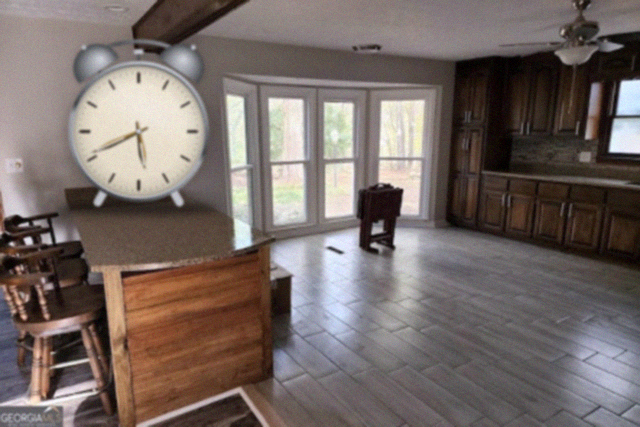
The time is h=5 m=41
